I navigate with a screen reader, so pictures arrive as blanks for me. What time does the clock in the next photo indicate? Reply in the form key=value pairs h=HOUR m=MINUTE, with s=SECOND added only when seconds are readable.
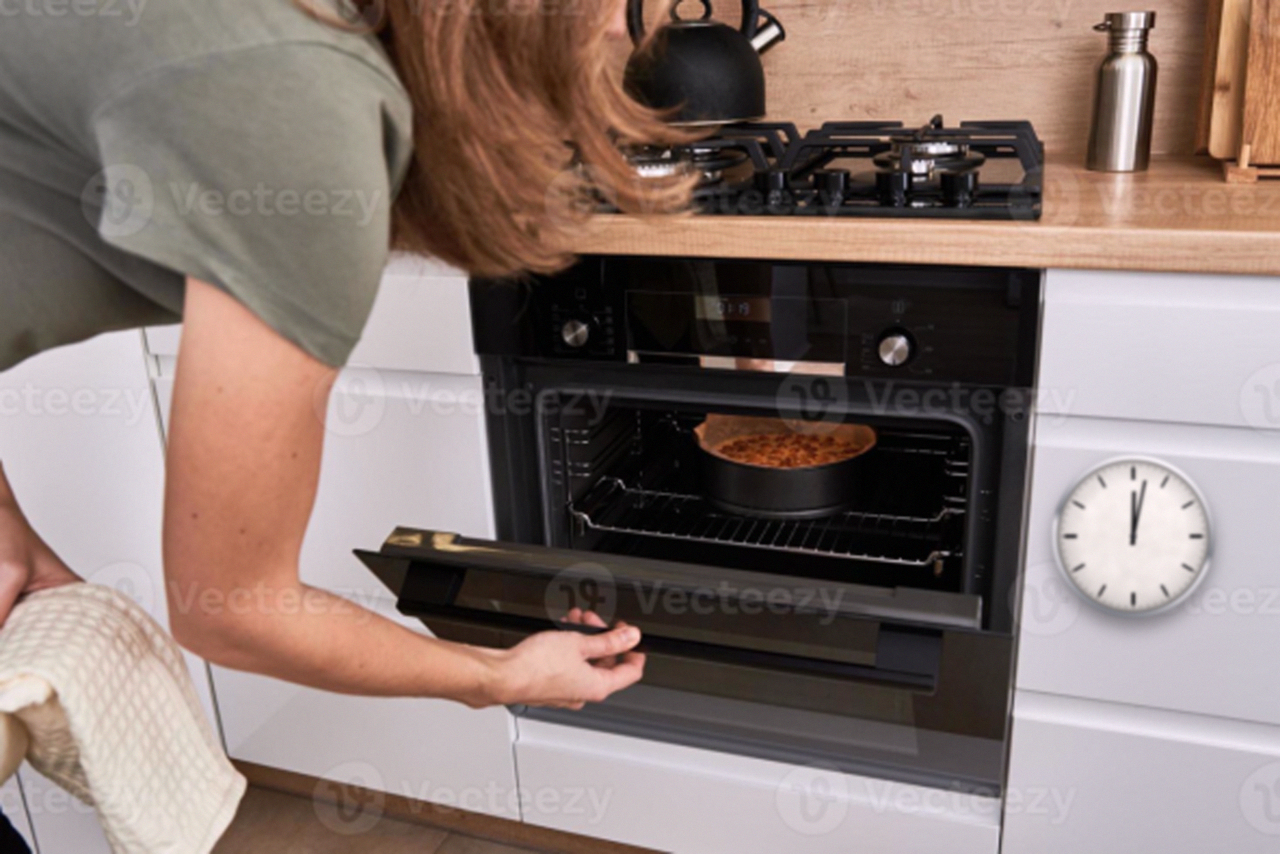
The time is h=12 m=2
